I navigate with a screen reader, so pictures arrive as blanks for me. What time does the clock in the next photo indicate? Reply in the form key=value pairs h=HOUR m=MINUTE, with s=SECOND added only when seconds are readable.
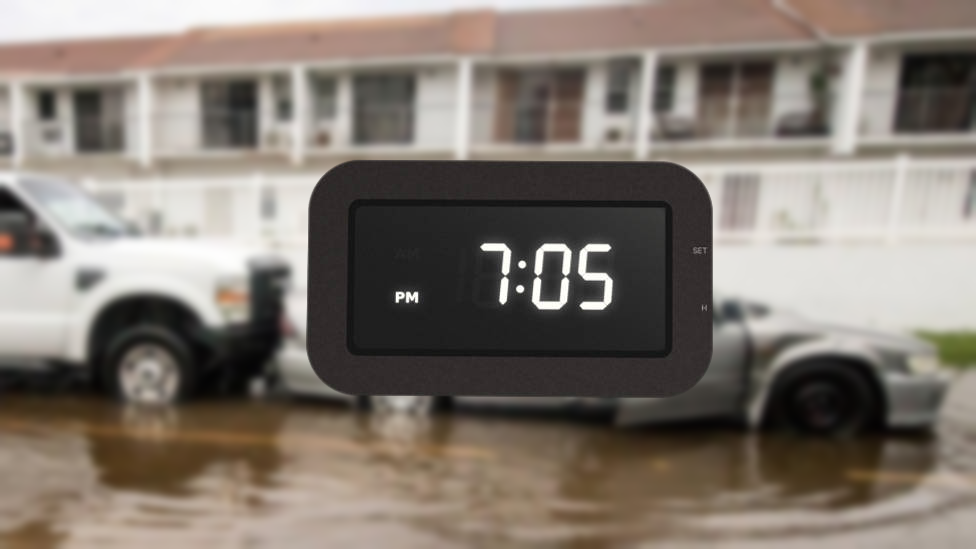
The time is h=7 m=5
